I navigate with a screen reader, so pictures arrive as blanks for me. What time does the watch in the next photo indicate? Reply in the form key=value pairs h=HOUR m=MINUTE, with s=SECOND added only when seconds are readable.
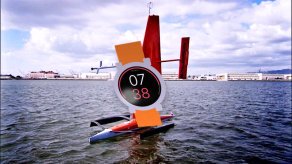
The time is h=7 m=38
